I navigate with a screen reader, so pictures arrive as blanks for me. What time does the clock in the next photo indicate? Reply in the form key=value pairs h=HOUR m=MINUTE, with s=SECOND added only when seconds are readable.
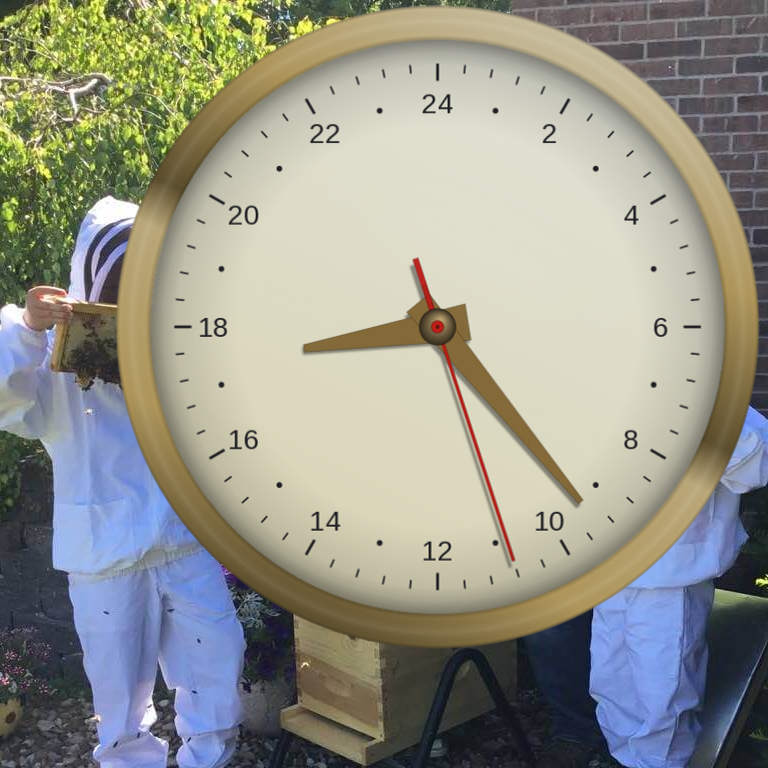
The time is h=17 m=23 s=27
